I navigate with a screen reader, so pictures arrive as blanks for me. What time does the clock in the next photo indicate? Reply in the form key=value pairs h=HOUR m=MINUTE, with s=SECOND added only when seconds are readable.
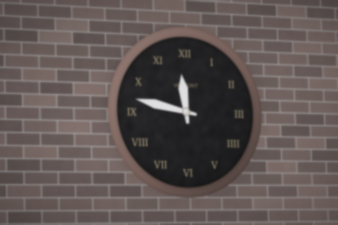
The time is h=11 m=47
